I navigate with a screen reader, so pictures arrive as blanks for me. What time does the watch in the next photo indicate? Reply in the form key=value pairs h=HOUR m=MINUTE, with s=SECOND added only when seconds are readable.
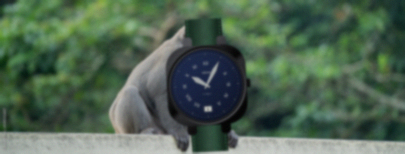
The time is h=10 m=5
